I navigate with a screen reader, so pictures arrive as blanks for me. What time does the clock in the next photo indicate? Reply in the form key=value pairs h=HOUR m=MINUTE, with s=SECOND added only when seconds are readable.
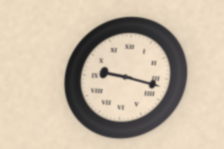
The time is h=9 m=17
